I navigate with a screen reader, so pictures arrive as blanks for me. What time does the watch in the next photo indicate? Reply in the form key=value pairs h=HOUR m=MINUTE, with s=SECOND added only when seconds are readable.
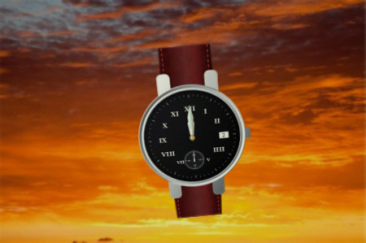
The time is h=12 m=0
